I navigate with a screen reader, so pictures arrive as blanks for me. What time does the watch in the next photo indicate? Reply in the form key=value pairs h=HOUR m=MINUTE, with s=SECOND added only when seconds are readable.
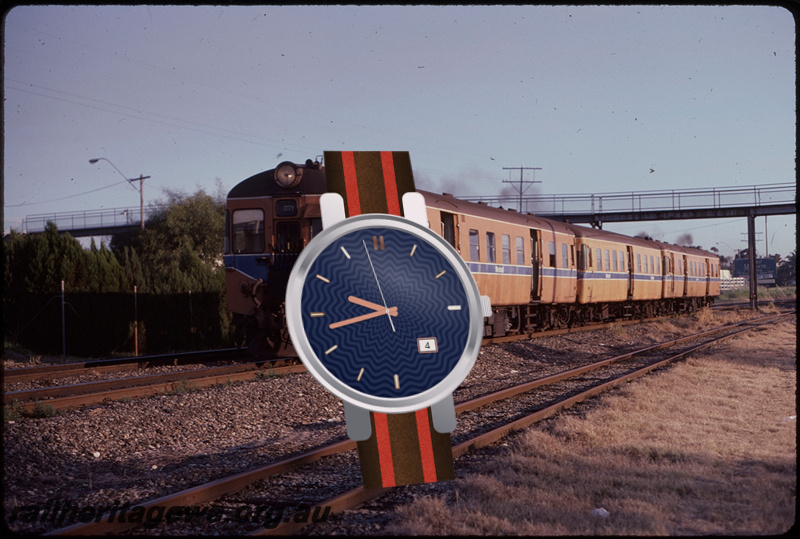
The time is h=9 m=42 s=58
